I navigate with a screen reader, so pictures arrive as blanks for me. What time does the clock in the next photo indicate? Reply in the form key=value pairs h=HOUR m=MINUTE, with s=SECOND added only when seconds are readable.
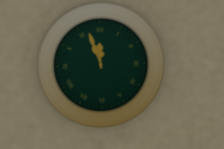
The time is h=11 m=57
